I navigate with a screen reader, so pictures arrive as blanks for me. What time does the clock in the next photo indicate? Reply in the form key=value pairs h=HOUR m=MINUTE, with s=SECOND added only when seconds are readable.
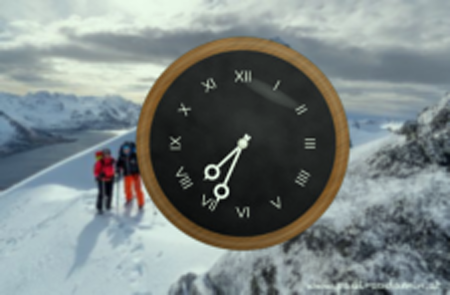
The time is h=7 m=34
